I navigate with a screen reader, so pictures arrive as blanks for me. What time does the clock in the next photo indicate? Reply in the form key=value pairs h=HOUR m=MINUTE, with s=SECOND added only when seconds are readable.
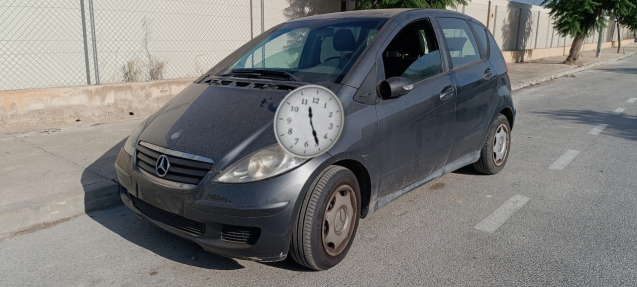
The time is h=11 m=25
